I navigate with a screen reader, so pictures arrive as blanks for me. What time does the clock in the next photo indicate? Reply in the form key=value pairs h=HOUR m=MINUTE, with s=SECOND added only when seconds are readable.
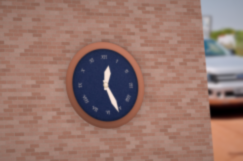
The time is h=12 m=26
